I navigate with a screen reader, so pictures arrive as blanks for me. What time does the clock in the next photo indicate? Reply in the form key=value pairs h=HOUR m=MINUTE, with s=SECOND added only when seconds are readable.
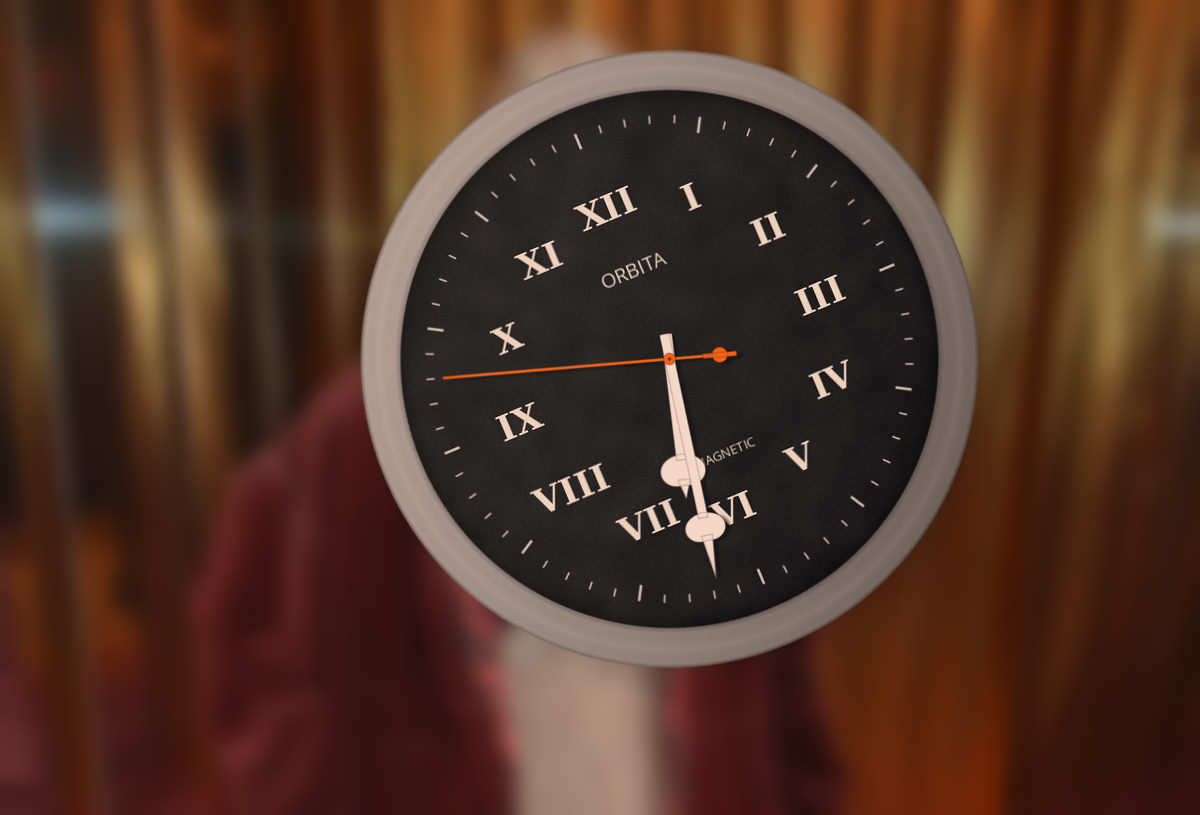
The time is h=6 m=31 s=48
